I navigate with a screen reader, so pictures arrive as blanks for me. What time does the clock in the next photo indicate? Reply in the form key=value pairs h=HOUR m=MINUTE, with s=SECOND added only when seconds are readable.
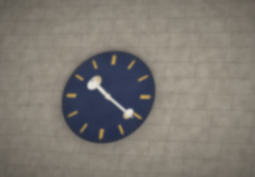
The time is h=10 m=21
